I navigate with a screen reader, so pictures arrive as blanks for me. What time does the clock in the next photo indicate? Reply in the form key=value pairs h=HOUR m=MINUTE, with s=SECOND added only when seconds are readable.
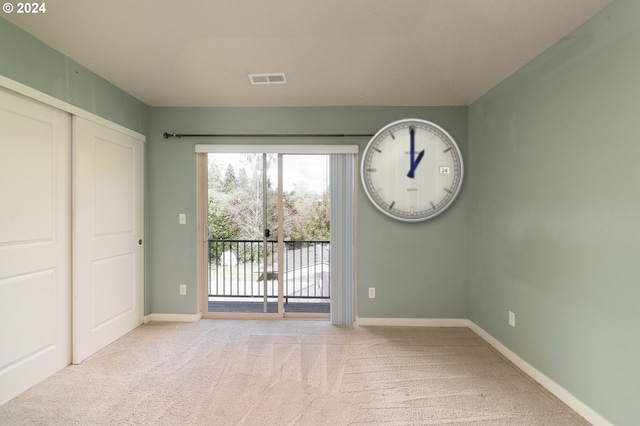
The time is h=1 m=0
